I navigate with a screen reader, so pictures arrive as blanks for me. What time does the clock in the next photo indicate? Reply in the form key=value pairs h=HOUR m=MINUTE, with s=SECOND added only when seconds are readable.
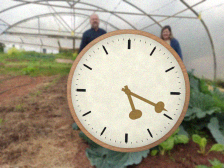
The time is h=5 m=19
